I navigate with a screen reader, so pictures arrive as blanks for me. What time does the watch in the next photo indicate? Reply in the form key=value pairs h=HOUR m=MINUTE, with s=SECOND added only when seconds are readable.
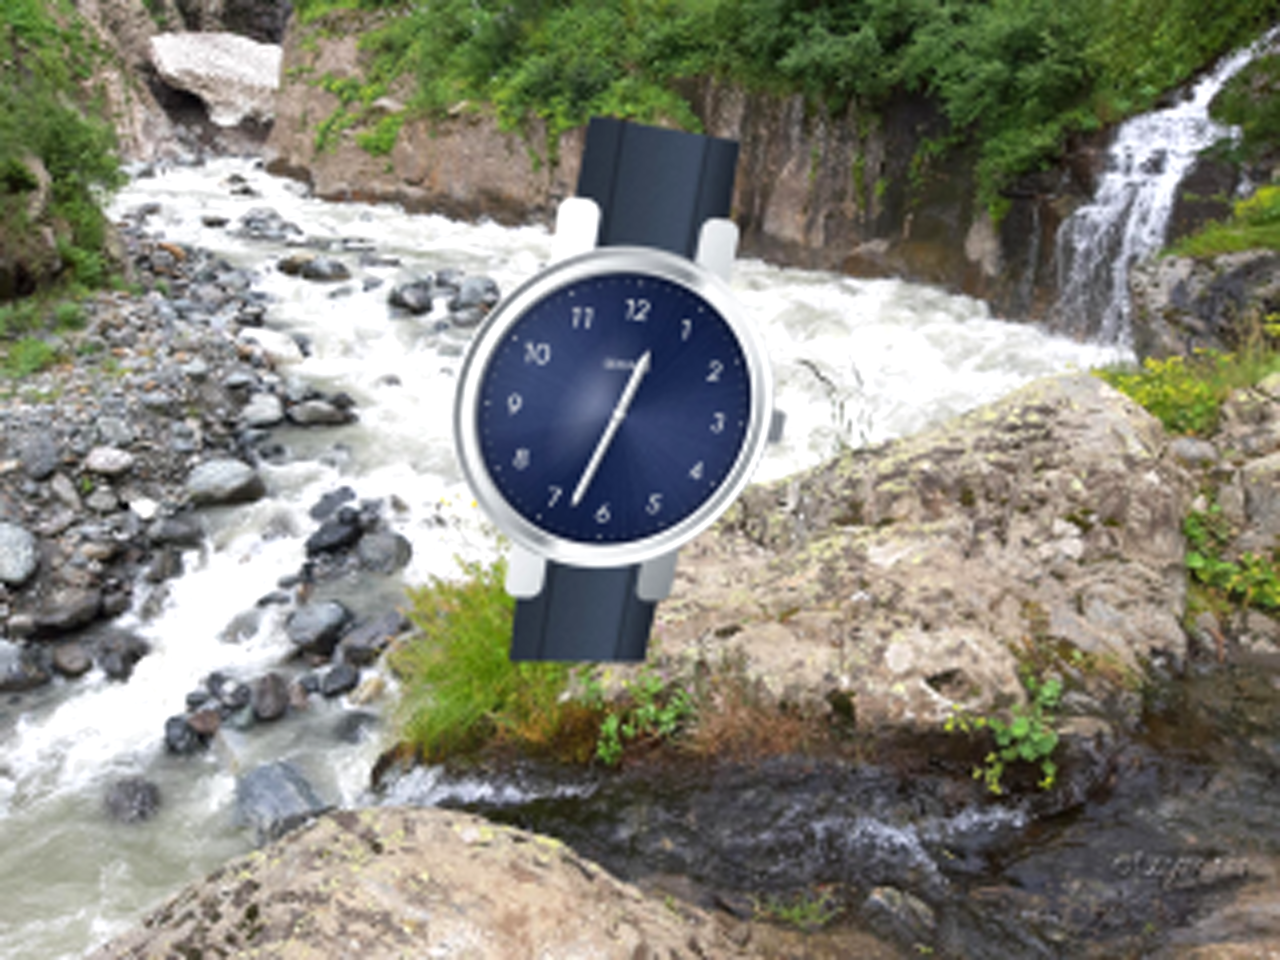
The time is h=12 m=33
